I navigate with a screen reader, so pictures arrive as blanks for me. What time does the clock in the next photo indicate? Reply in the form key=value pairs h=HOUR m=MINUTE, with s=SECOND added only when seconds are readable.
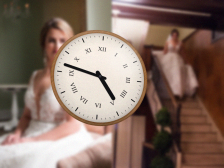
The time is h=4 m=47
